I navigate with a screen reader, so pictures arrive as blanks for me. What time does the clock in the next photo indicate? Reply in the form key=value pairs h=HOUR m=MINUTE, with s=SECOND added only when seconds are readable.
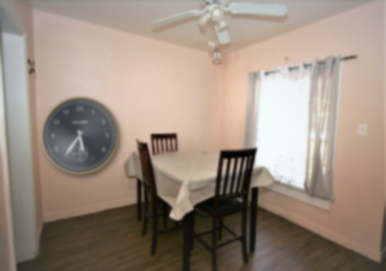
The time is h=5 m=36
